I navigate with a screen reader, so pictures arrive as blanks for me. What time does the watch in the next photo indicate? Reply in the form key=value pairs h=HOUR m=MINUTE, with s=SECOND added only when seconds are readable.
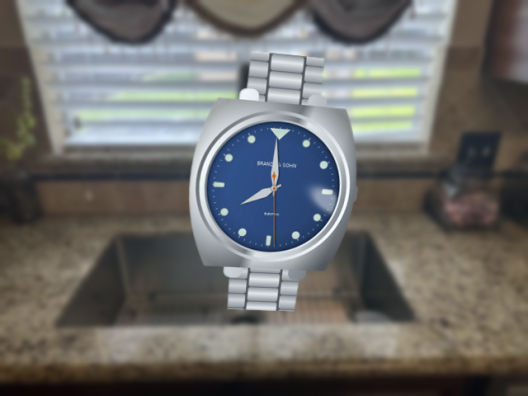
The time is h=7 m=59 s=29
